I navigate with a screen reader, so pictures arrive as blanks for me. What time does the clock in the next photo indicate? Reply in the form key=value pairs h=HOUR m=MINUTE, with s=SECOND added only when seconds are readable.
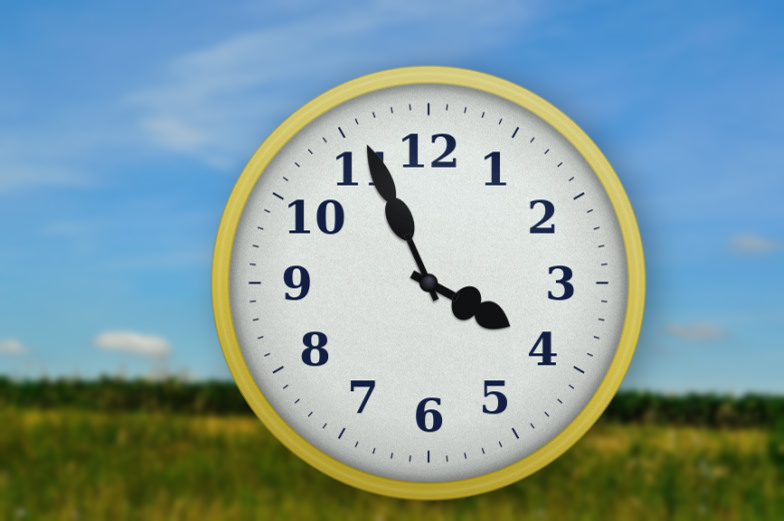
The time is h=3 m=56
